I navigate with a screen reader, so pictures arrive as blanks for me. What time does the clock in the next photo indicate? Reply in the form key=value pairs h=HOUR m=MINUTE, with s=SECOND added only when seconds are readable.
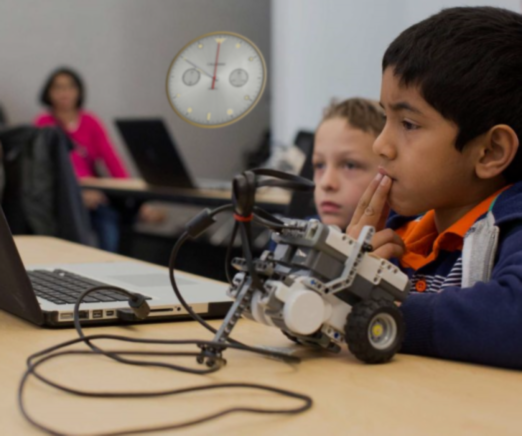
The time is h=9 m=50
